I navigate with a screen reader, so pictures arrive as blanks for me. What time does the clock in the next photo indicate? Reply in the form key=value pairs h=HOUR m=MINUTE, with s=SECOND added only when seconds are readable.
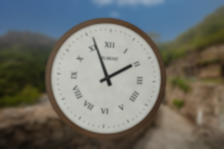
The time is h=1 m=56
